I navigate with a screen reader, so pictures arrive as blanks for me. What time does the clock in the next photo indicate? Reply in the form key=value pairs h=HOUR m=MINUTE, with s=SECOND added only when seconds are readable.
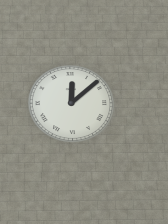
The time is h=12 m=8
